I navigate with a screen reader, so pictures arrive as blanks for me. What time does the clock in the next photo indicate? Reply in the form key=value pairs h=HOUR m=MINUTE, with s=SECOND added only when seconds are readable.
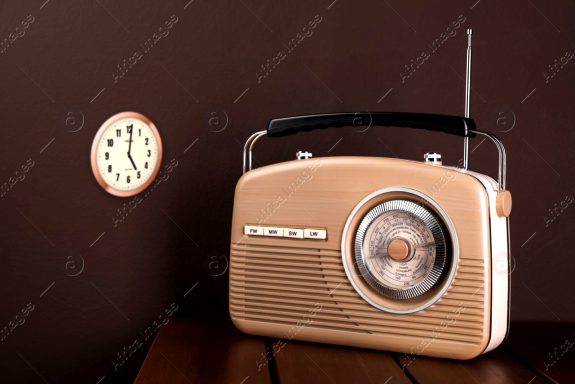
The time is h=5 m=1
